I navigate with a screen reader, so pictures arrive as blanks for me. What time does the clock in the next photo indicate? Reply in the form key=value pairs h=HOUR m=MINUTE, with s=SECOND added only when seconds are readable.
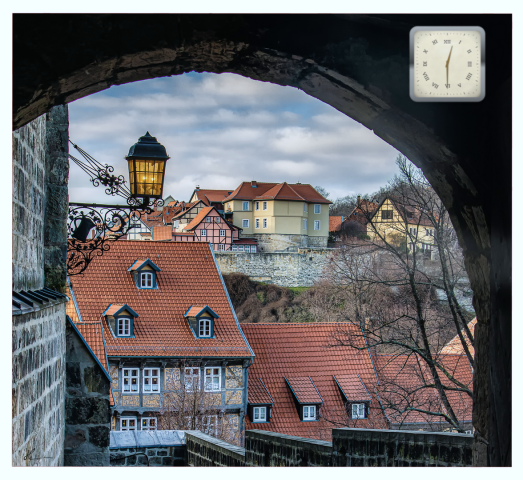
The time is h=12 m=30
